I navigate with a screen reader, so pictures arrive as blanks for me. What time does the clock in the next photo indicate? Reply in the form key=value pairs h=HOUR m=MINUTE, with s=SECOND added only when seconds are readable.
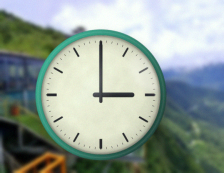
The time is h=3 m=0
